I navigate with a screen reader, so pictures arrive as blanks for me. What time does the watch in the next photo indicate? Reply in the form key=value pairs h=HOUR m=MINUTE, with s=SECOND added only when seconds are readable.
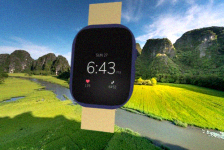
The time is h=6 m=43
